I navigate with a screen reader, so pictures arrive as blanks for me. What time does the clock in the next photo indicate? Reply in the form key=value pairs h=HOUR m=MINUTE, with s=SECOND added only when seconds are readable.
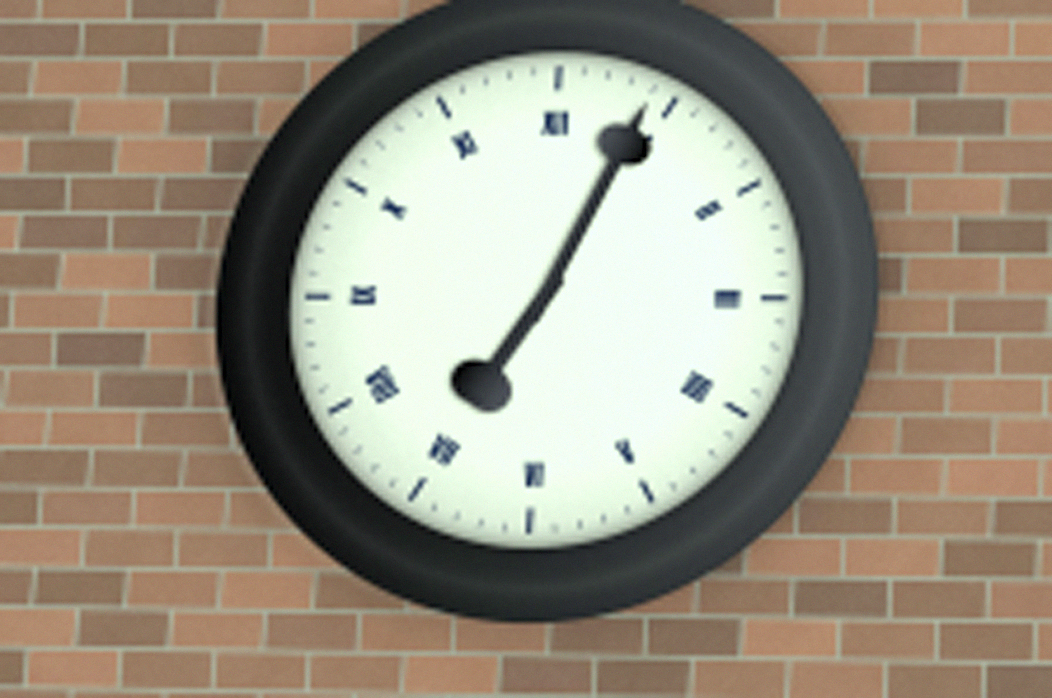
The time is h=7 m=4
